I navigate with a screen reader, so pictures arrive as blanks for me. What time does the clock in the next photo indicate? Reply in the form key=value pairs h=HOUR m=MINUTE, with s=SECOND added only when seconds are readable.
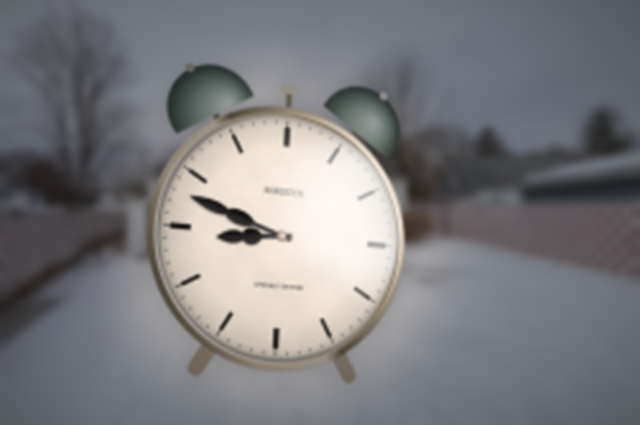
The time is h=8 m=48
